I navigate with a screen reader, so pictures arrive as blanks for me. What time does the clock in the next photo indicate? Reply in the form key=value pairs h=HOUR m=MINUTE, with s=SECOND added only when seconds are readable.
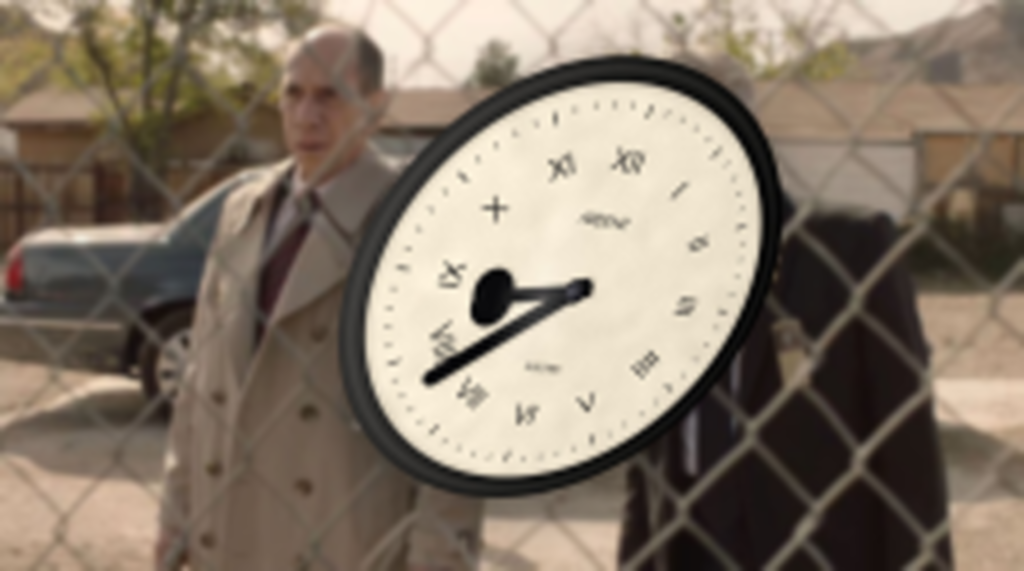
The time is h=8 m=38
